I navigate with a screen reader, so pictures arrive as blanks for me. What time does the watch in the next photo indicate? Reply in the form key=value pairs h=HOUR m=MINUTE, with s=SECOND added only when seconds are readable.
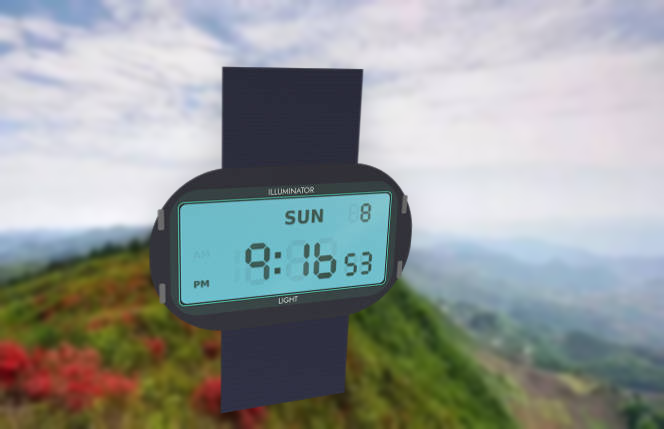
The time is h=9 m=16 s=53
